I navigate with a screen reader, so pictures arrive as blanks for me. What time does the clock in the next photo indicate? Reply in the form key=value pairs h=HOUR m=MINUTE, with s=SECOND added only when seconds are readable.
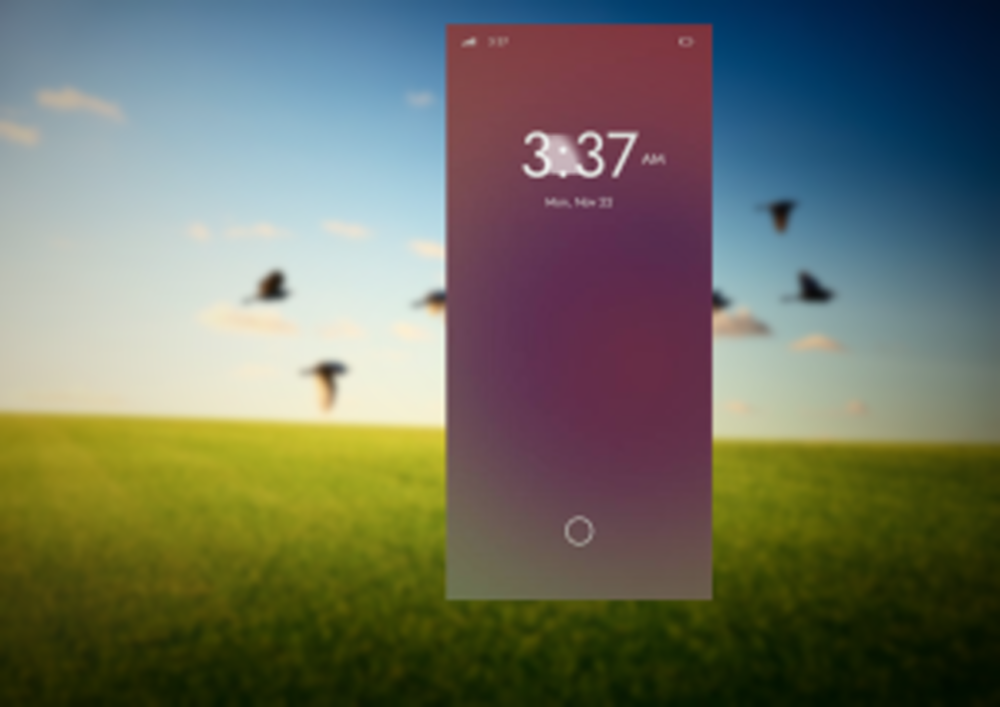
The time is h=3 m=37
